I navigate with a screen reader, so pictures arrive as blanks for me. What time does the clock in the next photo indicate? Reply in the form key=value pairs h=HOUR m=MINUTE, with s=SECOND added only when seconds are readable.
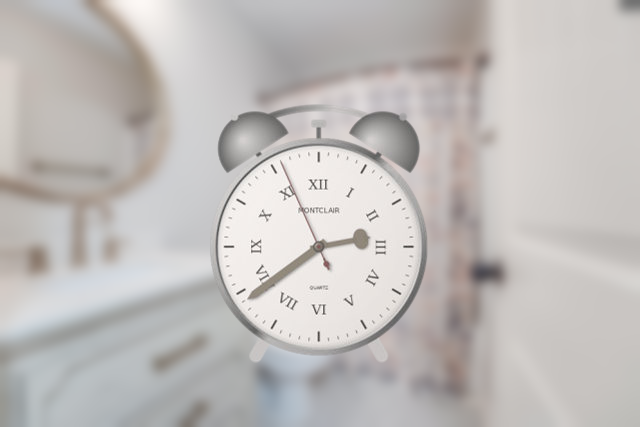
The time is h=2 m=38 s=56
